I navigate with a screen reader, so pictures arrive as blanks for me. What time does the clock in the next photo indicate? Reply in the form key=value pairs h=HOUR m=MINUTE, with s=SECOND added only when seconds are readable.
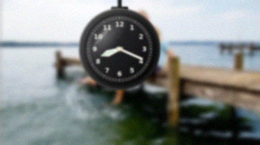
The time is h=8 m=19
